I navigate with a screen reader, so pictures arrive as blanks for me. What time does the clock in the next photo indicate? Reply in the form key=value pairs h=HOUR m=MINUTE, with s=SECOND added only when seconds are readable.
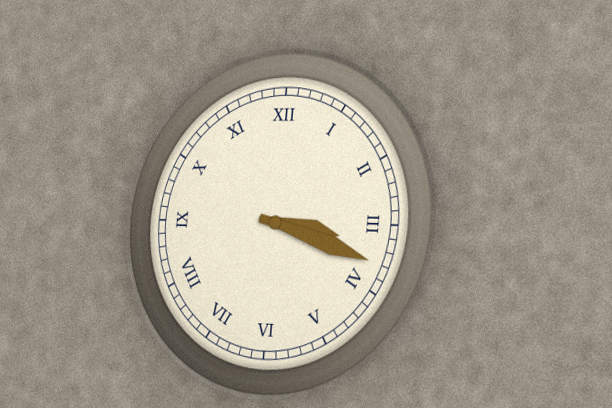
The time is h=3 m=18
